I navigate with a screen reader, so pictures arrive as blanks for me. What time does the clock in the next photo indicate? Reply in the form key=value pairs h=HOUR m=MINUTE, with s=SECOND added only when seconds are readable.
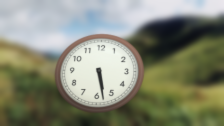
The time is h=5 m=28
